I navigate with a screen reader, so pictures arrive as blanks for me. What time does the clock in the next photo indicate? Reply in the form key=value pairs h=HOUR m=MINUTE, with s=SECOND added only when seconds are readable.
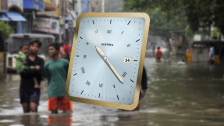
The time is h=10 m=22
